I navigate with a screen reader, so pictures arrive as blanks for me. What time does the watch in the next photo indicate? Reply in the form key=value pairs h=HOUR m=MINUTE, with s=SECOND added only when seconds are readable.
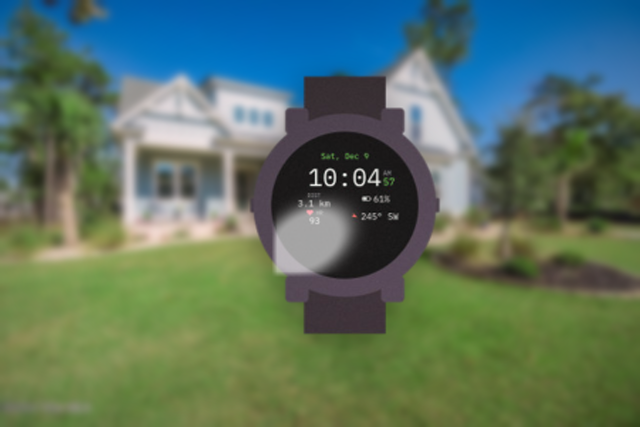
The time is h=10 m=4
